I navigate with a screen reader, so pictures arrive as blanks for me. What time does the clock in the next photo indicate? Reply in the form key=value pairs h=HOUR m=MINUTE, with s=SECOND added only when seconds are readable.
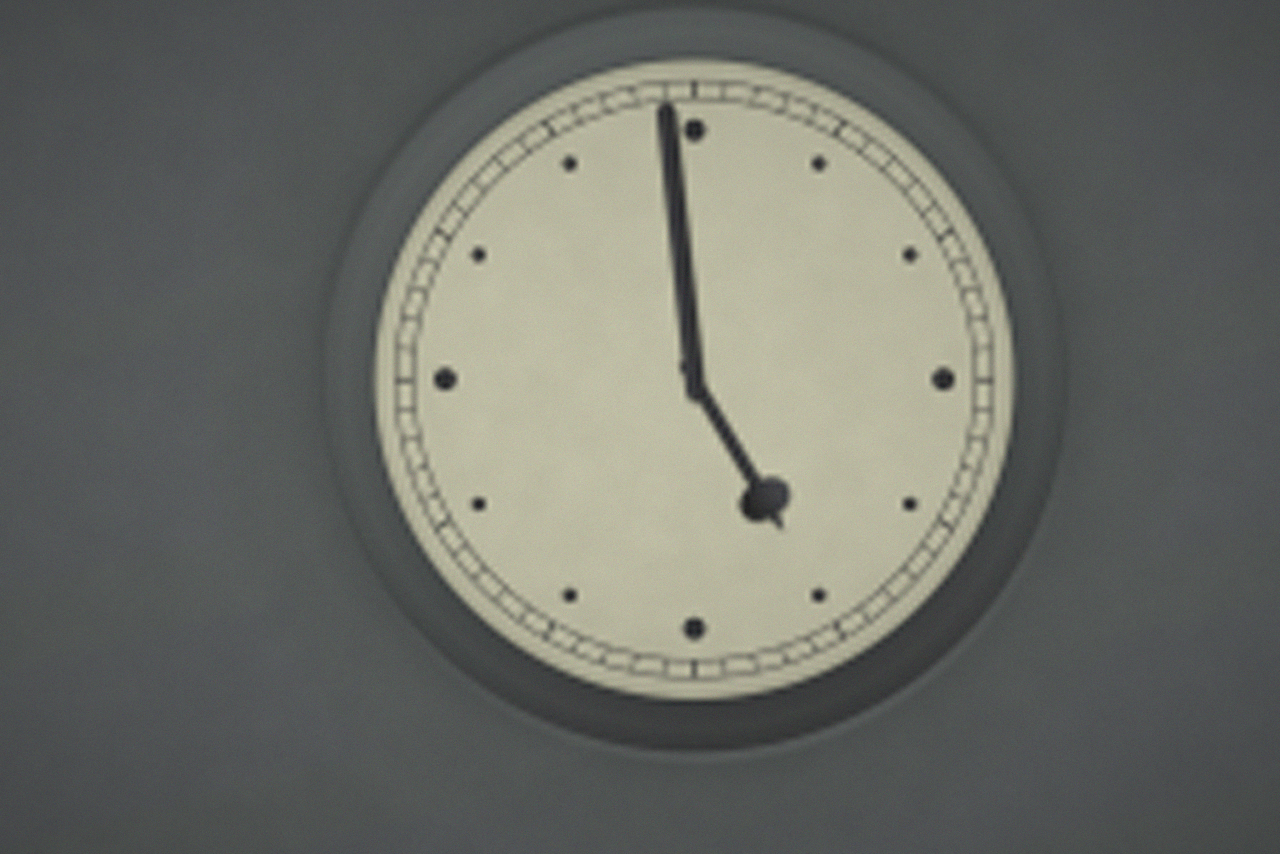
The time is h=4 m=59
